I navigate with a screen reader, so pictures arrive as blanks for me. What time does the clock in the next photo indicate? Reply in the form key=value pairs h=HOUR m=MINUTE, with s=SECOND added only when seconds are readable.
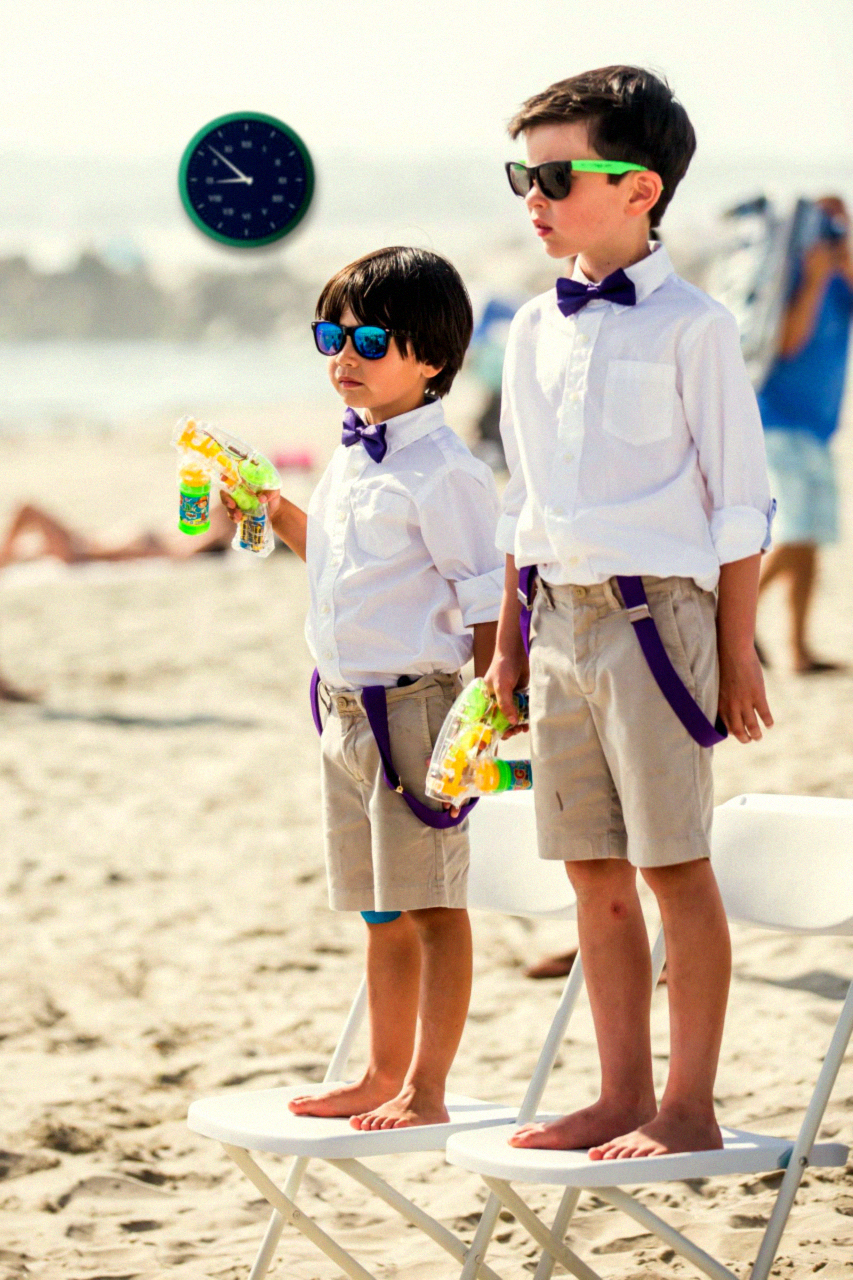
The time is h=8 m=52
